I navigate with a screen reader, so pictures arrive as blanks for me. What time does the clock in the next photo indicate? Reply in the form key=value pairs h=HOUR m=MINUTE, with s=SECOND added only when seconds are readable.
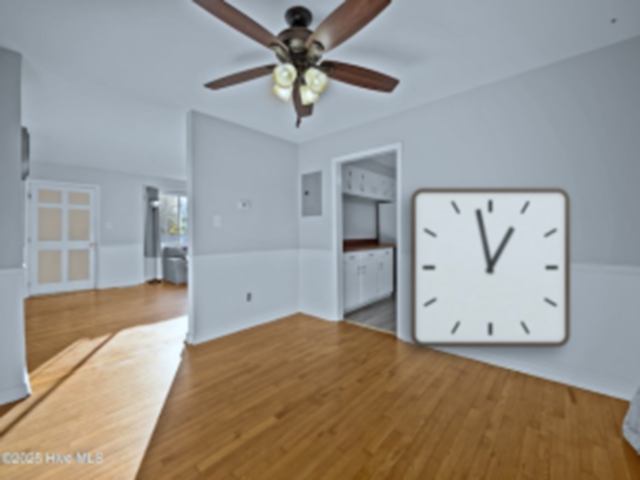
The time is h=12 m=58
